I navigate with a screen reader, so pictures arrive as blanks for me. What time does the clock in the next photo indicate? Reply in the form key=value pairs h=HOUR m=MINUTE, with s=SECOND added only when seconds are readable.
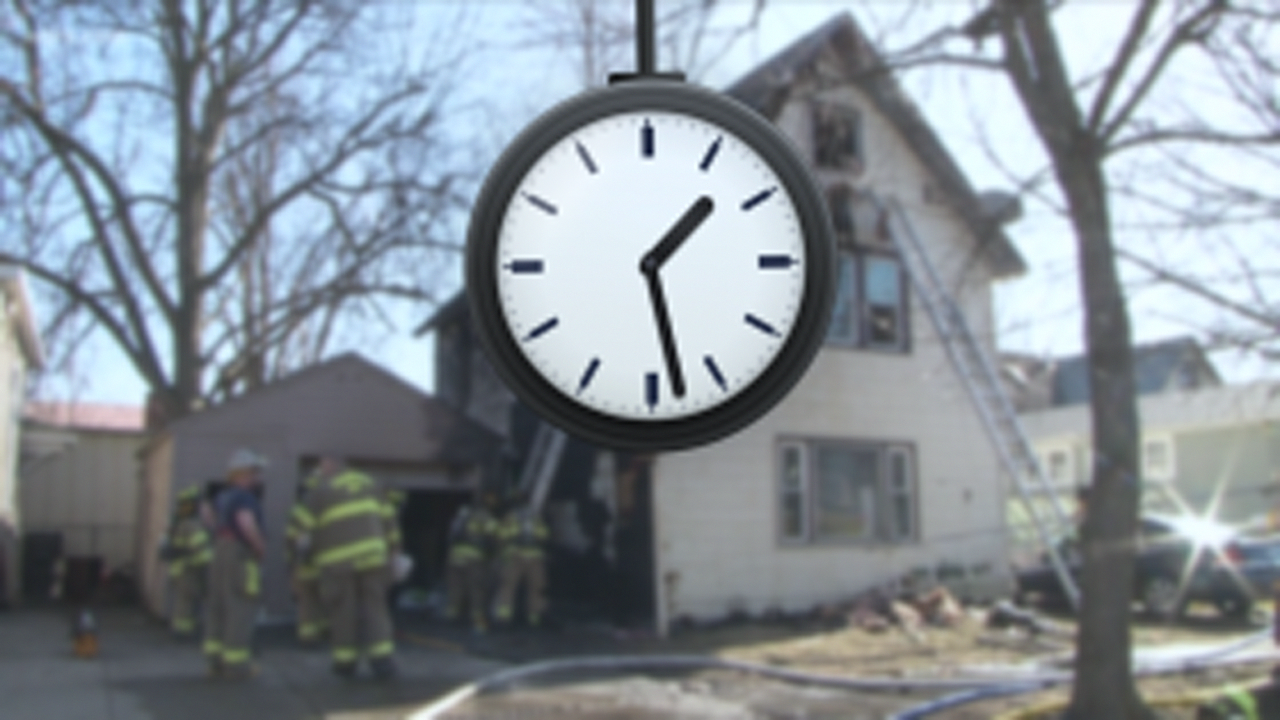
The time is h=1 m=28
